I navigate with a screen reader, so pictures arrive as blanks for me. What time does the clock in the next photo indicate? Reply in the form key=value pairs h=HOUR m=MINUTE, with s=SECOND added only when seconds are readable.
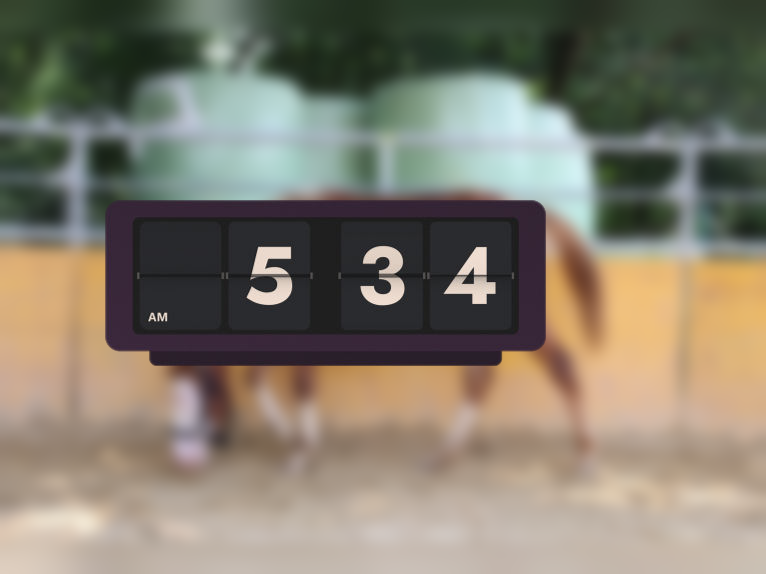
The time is h=5 m=34
